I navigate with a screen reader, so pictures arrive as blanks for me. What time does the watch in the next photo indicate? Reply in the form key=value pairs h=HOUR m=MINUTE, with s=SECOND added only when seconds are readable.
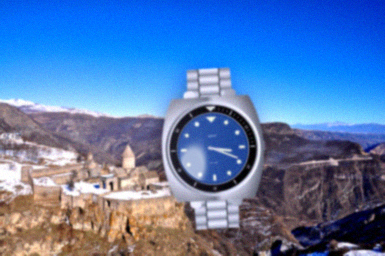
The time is h=3 m=19
